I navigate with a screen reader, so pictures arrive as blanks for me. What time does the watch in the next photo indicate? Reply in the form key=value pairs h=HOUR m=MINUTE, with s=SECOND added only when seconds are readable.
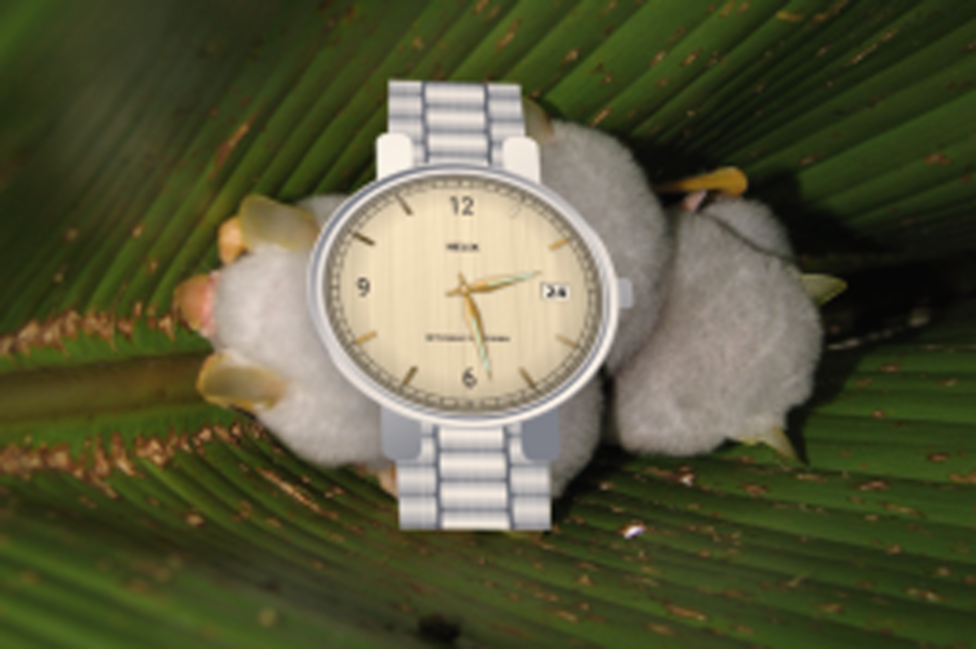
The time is h=2 m=28
